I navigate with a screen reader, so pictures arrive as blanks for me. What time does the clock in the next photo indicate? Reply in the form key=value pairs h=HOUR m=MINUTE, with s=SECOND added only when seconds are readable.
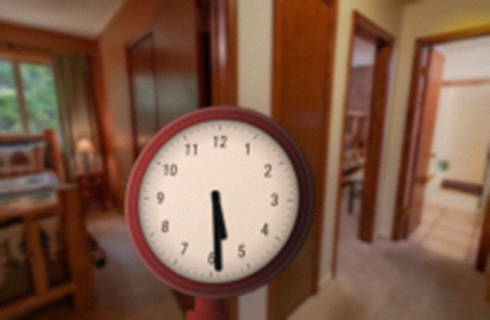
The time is h=5 m=29
